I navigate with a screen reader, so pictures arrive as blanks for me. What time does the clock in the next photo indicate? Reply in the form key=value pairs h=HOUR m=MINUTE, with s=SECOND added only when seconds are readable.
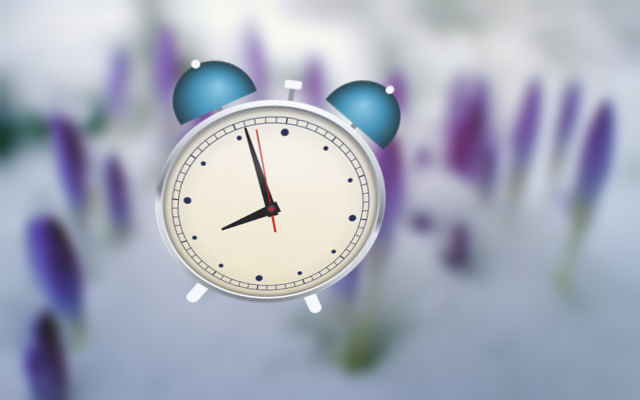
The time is h=7 m=55 s=57
